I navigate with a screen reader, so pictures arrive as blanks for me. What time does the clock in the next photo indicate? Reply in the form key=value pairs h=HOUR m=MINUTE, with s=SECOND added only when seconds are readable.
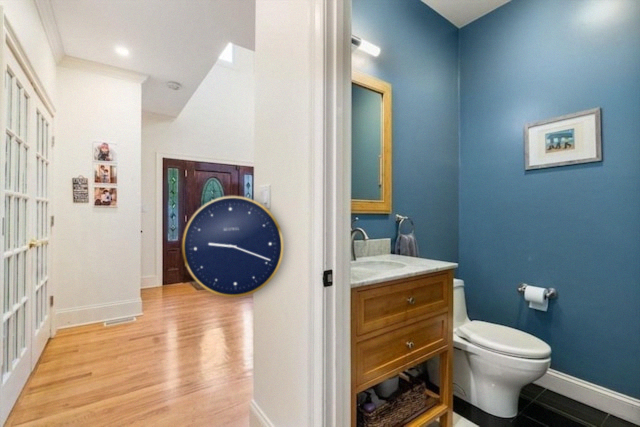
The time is h=9 m=19
